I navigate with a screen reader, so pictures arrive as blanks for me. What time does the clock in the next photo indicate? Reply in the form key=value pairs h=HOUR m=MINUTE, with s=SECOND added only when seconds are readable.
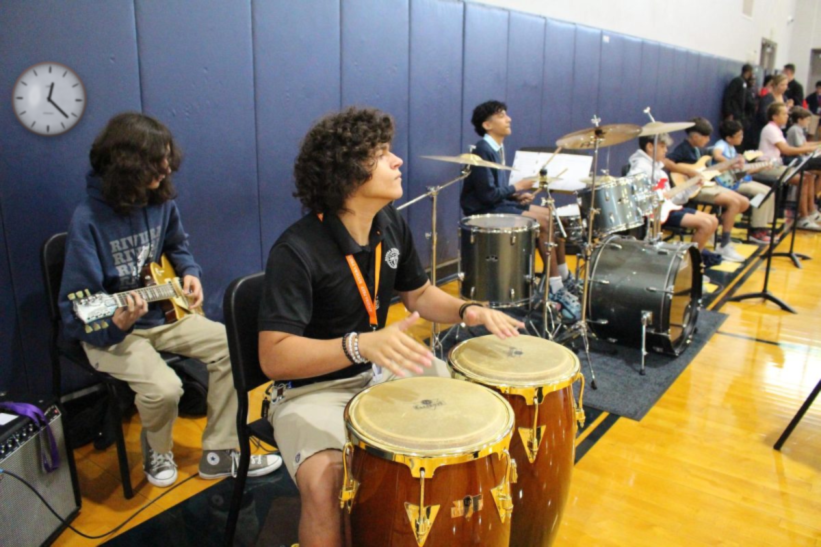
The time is h=12 m=22
